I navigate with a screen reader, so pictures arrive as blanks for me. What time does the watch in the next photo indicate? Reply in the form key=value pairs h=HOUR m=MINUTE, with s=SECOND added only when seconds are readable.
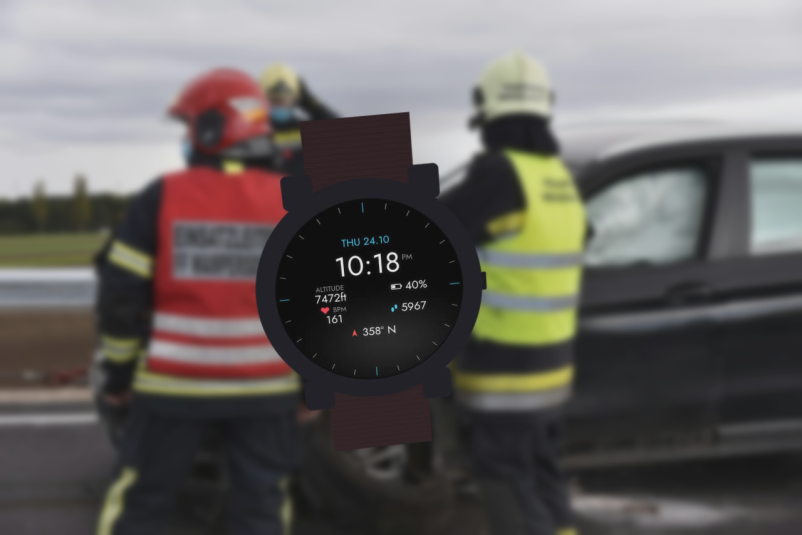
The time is h=10 m=18
